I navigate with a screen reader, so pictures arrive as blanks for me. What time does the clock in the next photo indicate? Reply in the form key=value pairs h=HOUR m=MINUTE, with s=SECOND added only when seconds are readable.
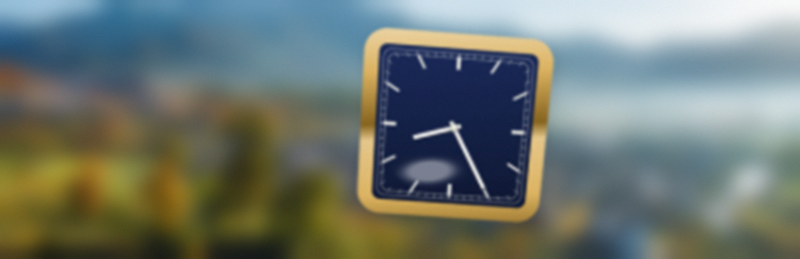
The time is h=8 m=25
